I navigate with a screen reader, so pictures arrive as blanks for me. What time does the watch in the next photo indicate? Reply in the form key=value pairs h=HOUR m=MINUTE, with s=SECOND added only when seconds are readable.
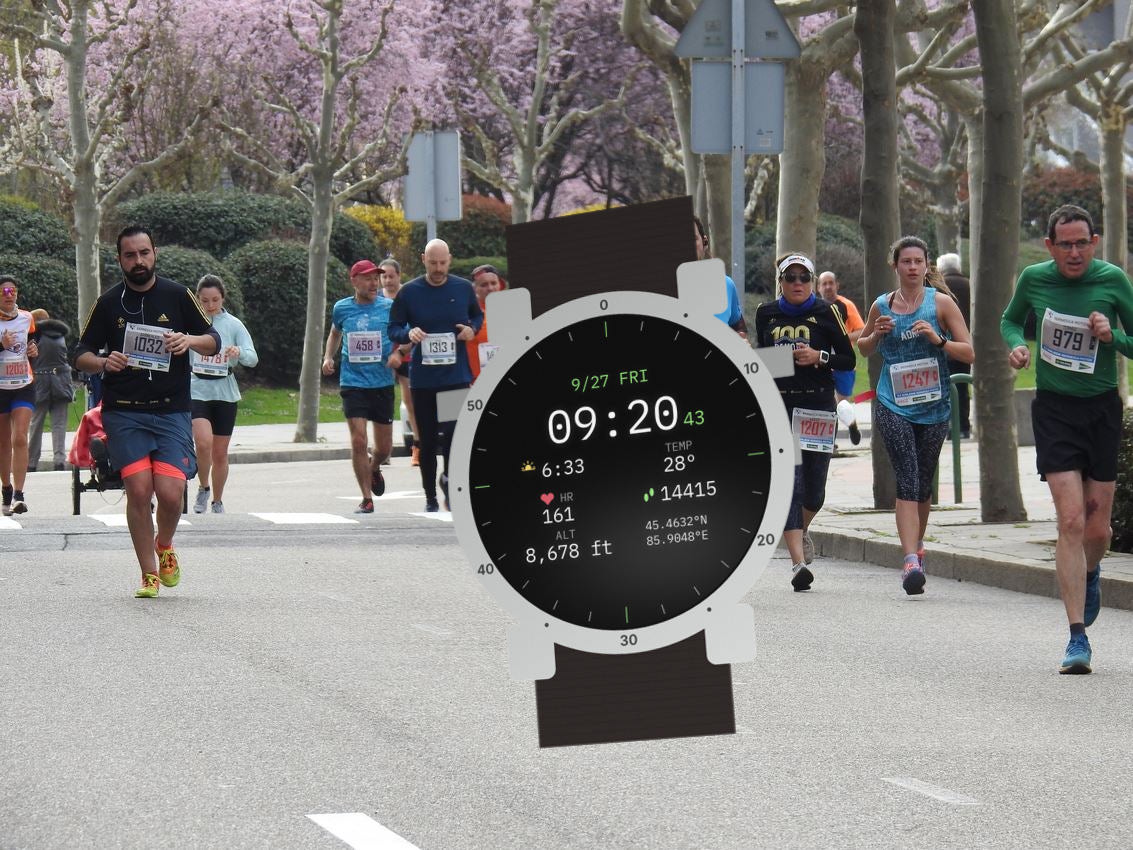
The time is h=9 m=20 s=43
